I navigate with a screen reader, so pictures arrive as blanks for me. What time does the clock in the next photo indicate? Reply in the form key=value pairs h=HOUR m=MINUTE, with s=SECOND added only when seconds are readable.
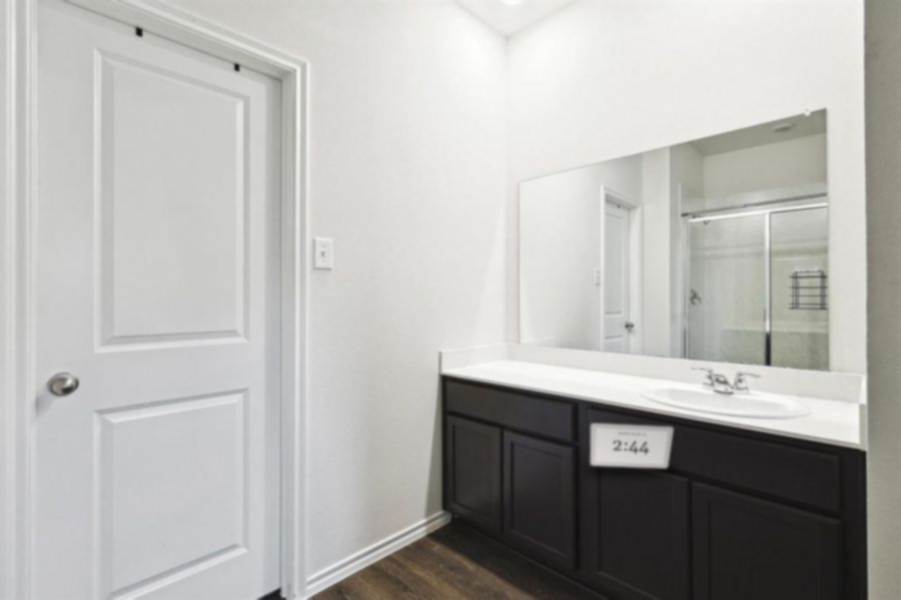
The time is h=2 m=44
